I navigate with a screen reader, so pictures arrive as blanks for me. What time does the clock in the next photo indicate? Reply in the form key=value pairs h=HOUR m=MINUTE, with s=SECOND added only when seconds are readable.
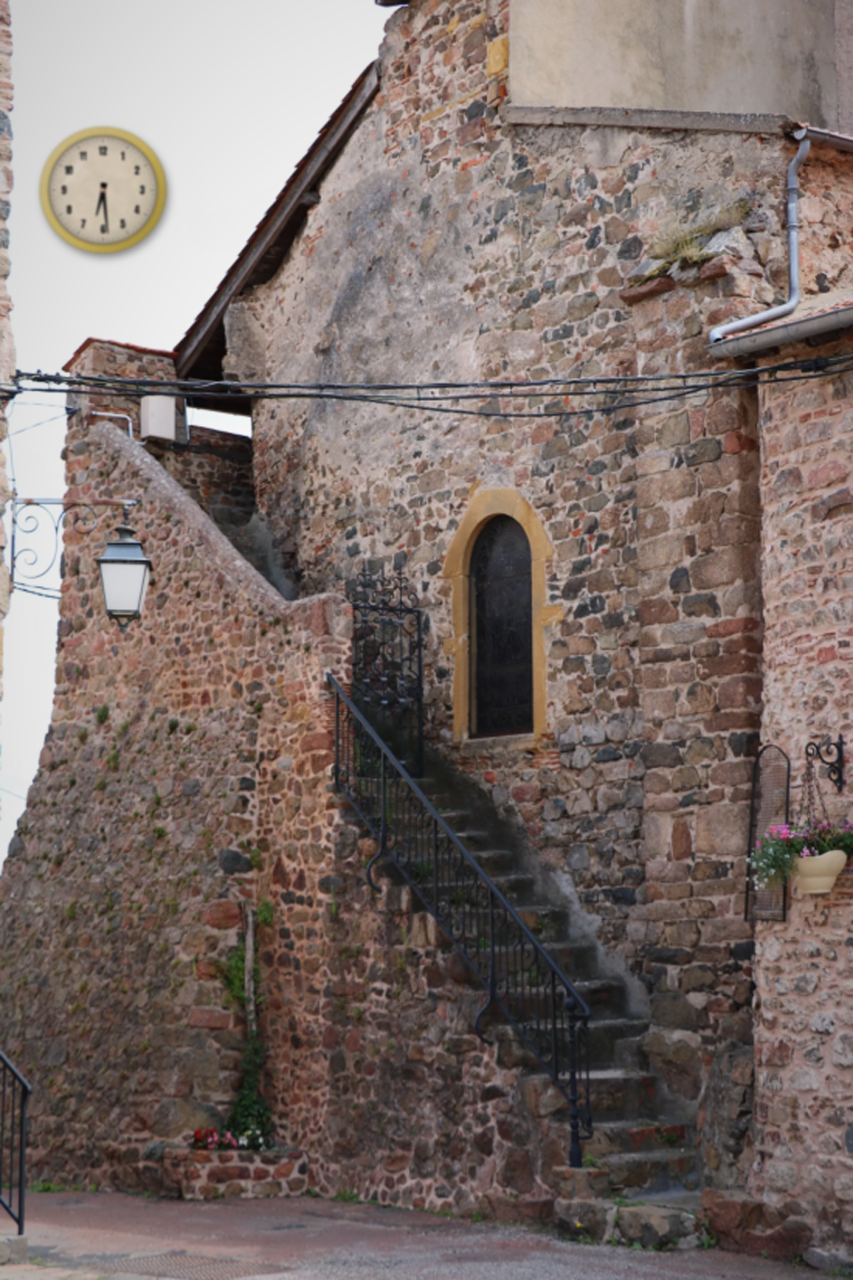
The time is h=6 m=29
